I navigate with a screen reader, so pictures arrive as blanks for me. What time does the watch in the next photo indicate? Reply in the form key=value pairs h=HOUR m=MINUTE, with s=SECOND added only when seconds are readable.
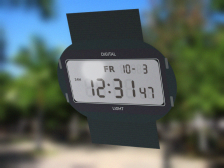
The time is h=12 m=31 s=47
